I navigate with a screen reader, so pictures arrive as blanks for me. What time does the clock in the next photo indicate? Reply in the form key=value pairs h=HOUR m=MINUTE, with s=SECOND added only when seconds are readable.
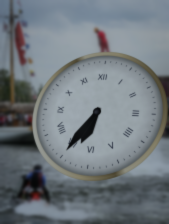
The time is h=6 m=35
